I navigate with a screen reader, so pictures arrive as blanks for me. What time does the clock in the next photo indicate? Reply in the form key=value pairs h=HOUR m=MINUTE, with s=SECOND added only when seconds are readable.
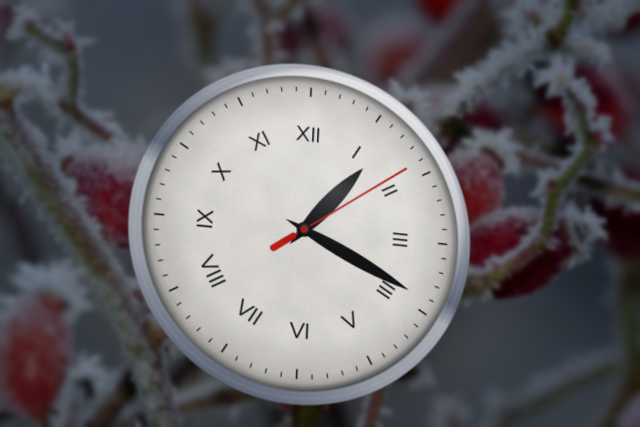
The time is h=1 m=19 s=9
